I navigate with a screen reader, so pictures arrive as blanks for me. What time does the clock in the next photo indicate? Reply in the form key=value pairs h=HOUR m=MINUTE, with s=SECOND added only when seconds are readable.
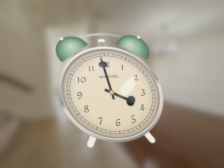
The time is h=3 m=59
